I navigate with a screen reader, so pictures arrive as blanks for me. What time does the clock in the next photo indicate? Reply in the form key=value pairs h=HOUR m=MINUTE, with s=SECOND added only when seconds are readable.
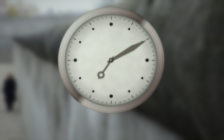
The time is h=7 m=10
